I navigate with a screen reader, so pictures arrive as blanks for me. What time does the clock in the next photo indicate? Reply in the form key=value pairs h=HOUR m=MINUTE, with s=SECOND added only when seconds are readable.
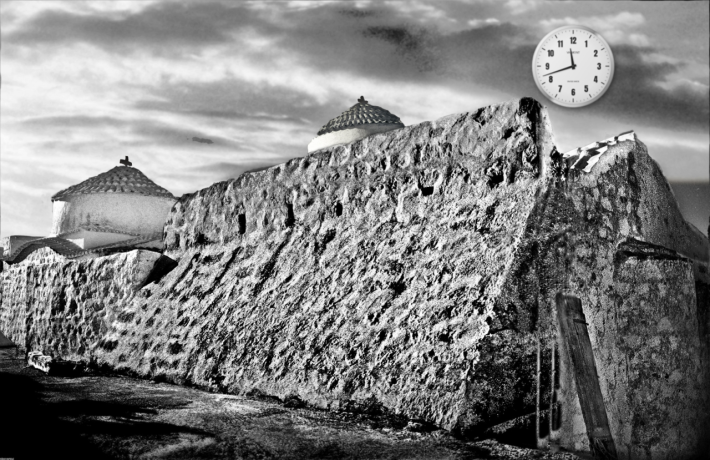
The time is h=11 m=42
